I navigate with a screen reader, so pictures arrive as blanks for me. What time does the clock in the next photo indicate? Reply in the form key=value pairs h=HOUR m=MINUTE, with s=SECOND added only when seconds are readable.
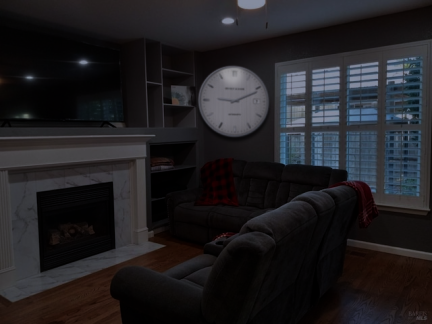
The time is h=9 m=11
